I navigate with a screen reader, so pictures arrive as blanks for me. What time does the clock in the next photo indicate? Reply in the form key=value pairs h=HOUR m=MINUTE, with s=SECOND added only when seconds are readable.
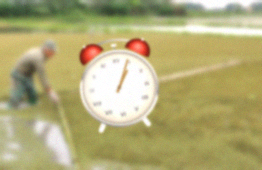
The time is h=1 m=4
